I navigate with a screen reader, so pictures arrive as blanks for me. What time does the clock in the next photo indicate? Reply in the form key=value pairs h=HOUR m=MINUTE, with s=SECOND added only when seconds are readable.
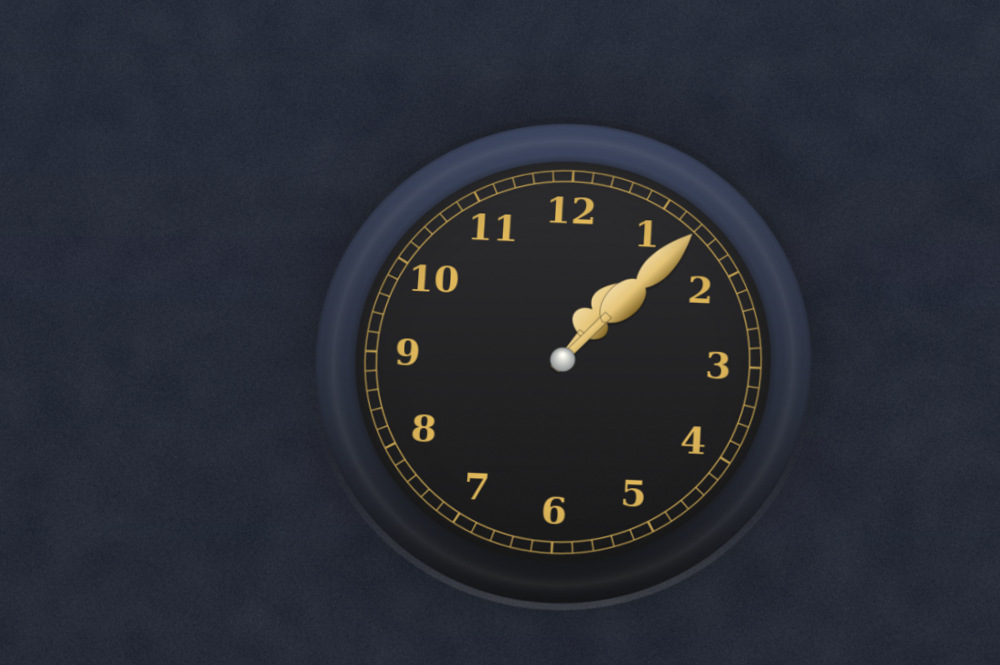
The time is h=1 m=7
